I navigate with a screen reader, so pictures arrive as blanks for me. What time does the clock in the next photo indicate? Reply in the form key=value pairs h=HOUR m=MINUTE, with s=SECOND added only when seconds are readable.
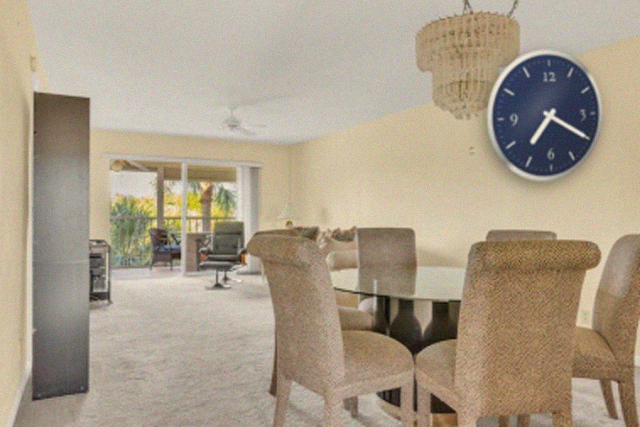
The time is h=7 m=20
